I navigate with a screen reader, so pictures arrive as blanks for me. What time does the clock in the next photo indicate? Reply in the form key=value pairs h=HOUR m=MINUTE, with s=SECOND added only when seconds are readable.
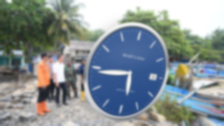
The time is h=5 m=44
